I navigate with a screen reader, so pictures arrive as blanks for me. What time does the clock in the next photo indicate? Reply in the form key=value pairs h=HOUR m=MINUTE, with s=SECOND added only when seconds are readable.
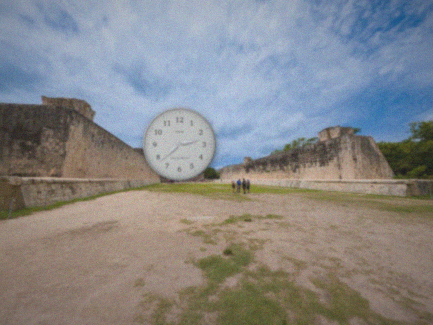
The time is h=2 m=38
